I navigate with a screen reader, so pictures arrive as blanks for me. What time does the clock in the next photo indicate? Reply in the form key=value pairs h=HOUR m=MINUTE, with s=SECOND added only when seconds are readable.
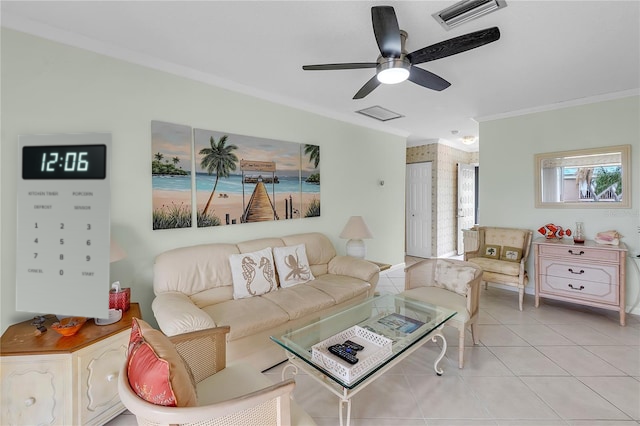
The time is h=12 m=6
